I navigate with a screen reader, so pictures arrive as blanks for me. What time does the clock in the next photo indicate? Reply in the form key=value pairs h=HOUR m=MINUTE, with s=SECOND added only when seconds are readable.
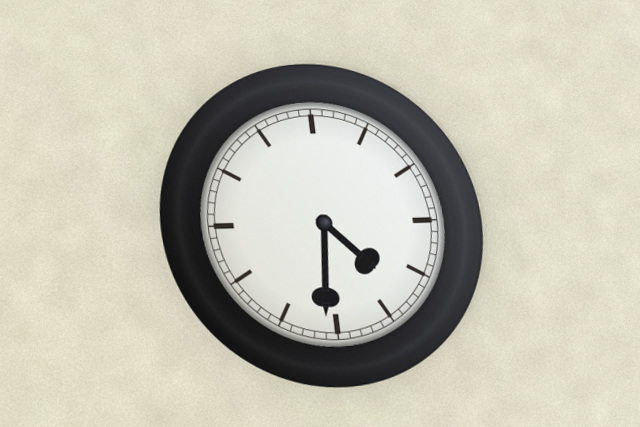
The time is h=4 m=31
